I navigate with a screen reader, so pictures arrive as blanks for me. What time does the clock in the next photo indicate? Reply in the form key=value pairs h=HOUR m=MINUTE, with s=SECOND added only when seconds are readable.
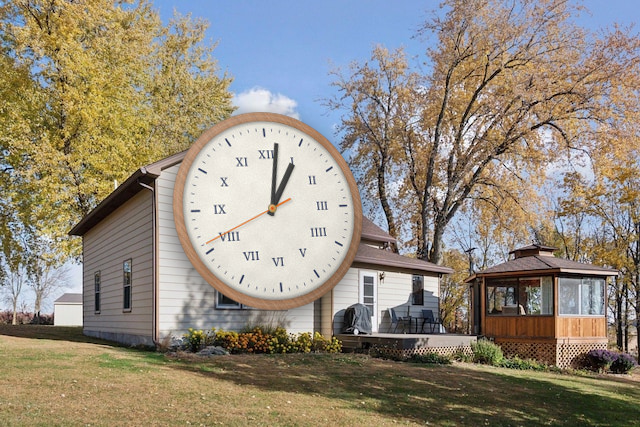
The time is h=1 m=1 s=41
